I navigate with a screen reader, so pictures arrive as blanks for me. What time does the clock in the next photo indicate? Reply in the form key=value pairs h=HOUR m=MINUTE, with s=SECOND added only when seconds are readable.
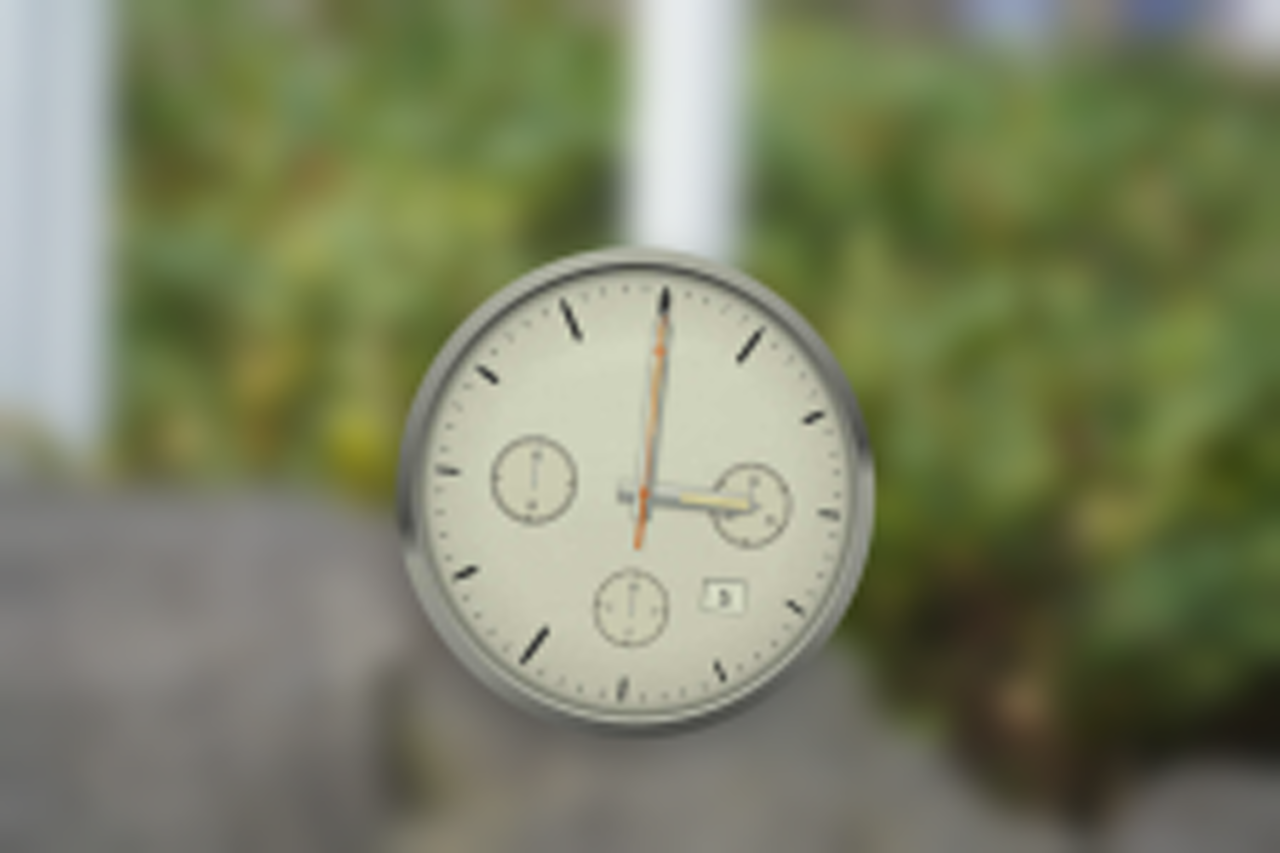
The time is h=3 m=0
